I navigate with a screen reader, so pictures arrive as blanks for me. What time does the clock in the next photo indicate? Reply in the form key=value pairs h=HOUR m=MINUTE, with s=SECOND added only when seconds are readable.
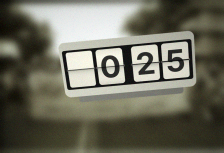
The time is h=0 m=25
